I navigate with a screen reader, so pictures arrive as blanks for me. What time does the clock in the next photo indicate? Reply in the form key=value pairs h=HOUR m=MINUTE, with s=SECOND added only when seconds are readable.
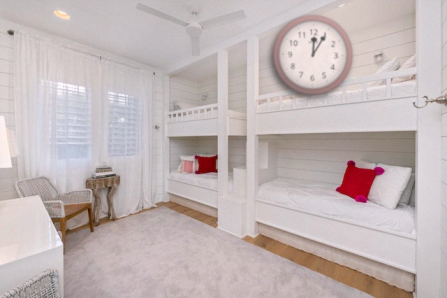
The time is h=12 m=5
